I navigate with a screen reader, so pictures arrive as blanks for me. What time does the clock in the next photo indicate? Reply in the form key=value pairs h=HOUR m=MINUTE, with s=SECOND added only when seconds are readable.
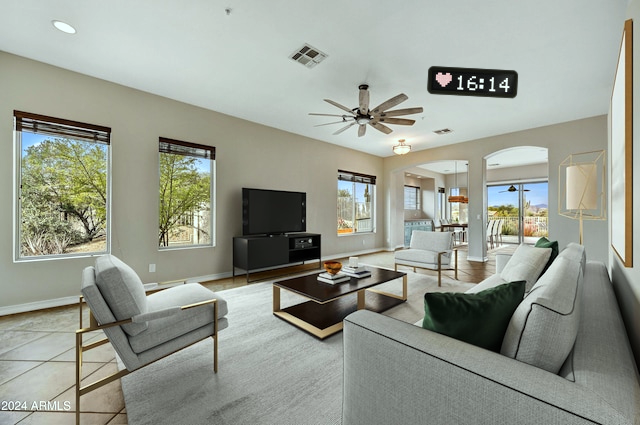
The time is h=16 m=14
